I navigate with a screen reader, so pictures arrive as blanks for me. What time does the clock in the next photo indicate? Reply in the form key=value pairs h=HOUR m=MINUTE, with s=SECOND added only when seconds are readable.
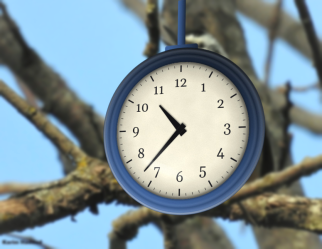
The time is h=10 m=37
